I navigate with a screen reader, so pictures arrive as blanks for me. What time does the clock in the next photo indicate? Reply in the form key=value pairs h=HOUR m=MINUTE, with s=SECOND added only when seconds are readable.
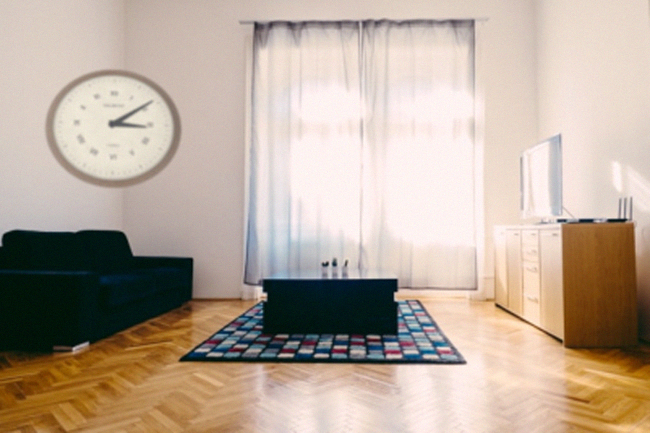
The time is h=3 m=9
